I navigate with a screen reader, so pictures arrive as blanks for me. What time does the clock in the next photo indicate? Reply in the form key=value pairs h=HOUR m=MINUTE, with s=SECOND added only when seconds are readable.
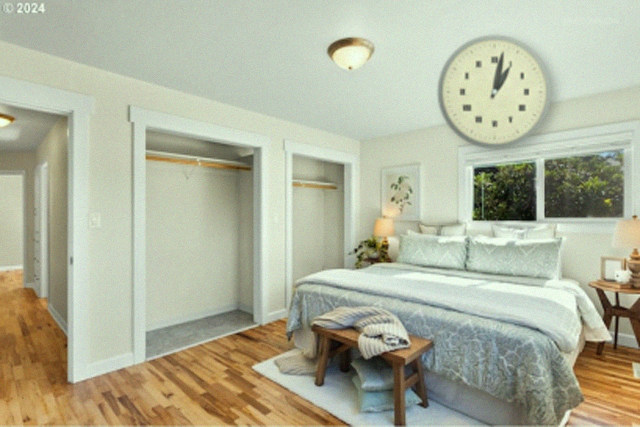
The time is h=1 m=2
